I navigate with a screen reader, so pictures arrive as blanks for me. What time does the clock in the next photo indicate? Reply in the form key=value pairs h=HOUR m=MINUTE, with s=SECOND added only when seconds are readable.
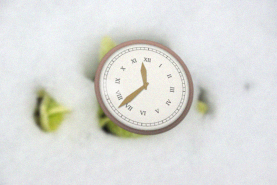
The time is h=11 m=37
